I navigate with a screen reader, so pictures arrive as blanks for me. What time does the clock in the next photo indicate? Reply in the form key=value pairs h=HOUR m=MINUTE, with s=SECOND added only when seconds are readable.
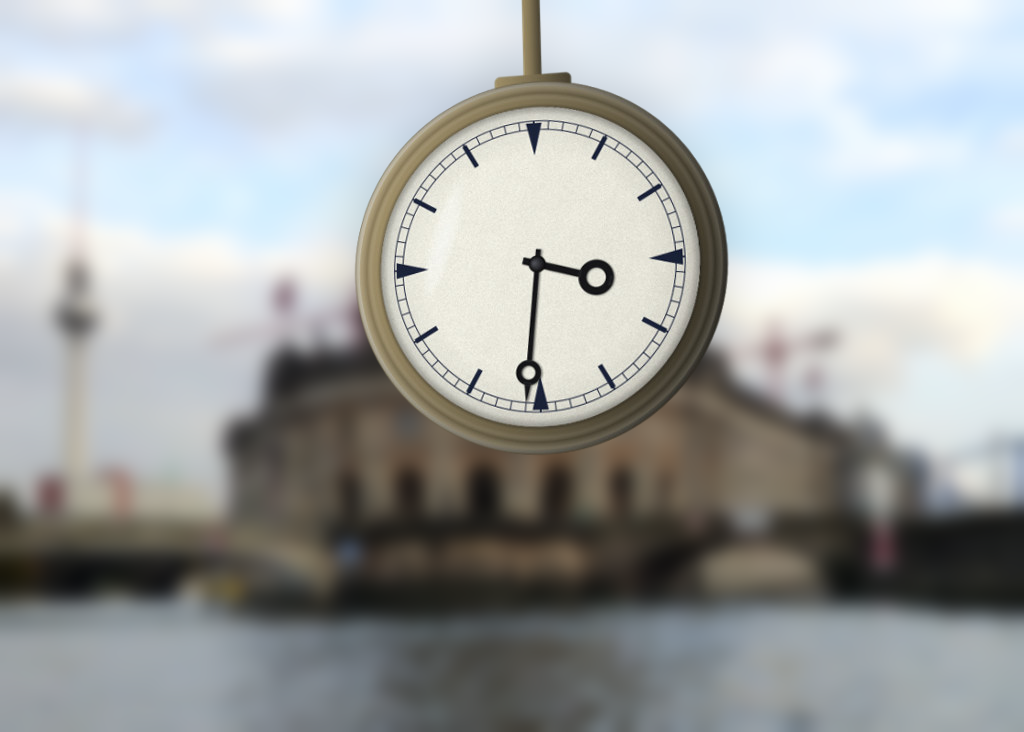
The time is h=3 m=31
